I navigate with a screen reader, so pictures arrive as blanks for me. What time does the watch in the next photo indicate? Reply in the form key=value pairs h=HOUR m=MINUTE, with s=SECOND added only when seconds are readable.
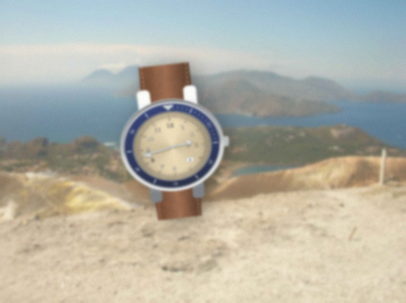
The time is h=2 m=43
